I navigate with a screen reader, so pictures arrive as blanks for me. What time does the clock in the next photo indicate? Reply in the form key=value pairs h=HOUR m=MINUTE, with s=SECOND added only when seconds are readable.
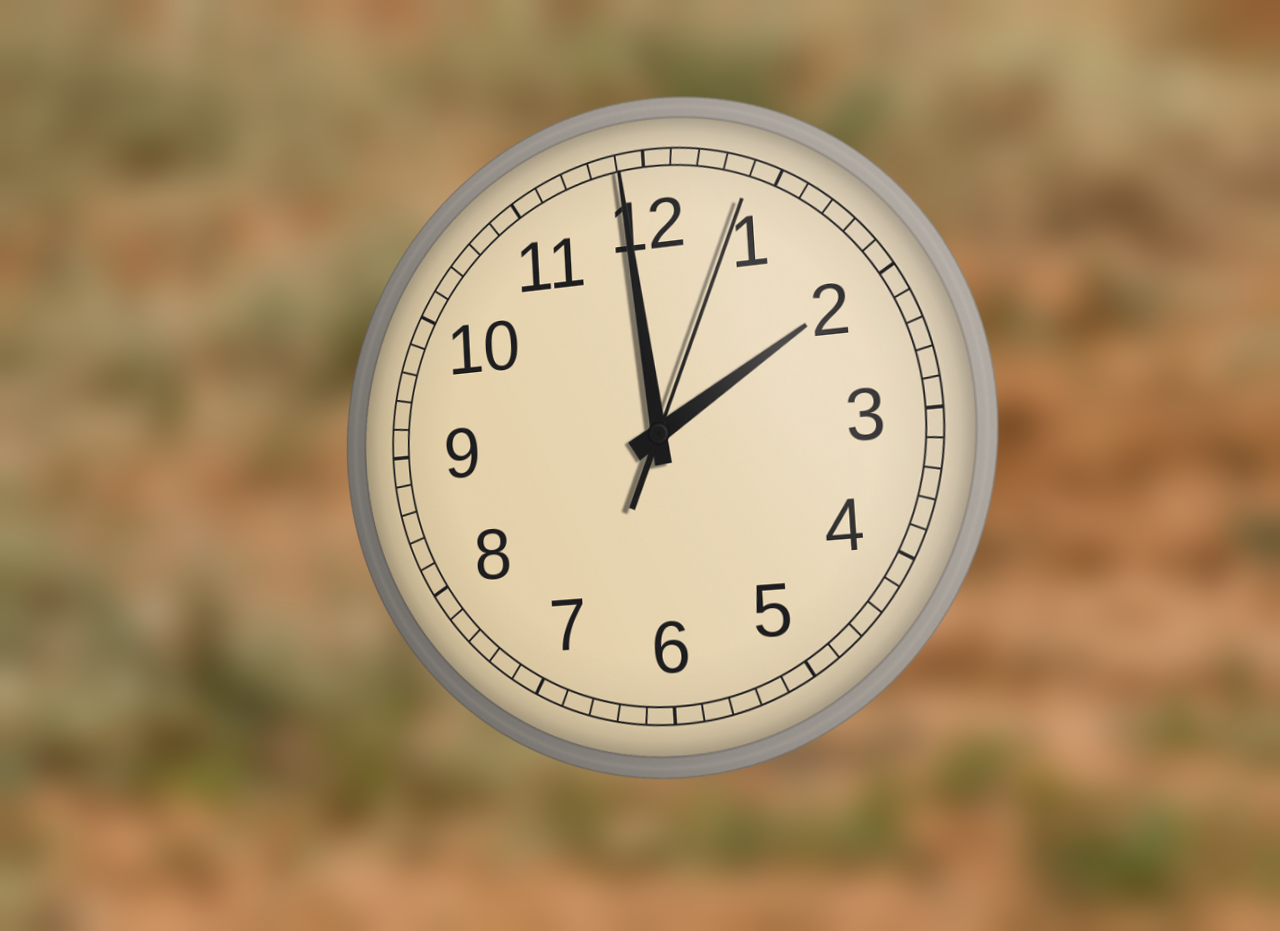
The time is h=1 m=59 s=4
